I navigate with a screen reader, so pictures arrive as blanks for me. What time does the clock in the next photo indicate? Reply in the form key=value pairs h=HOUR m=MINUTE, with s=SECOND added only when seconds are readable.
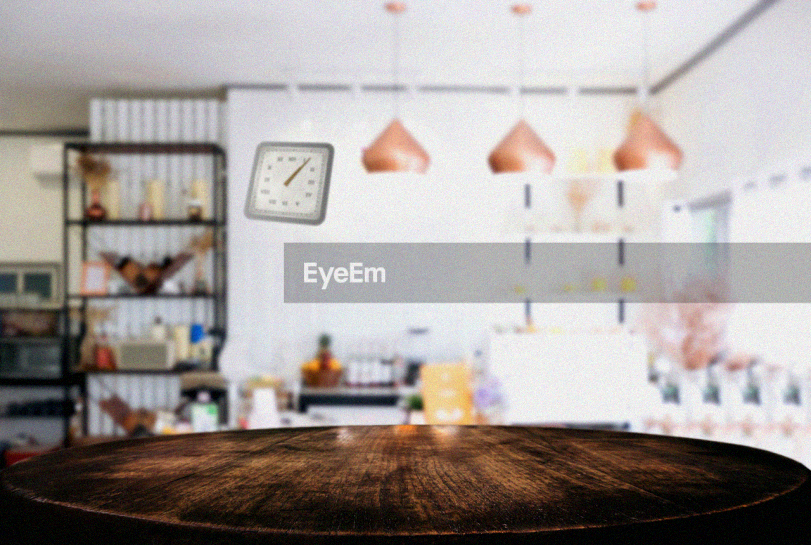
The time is h=1 m=6
